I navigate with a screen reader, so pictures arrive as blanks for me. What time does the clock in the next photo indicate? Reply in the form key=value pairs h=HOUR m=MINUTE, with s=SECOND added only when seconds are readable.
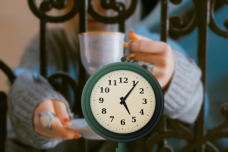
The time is h=5 m=6
